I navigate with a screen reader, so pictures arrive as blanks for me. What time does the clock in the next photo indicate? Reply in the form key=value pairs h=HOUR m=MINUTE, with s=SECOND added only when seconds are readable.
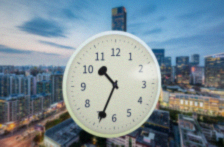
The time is h=10 m=34
